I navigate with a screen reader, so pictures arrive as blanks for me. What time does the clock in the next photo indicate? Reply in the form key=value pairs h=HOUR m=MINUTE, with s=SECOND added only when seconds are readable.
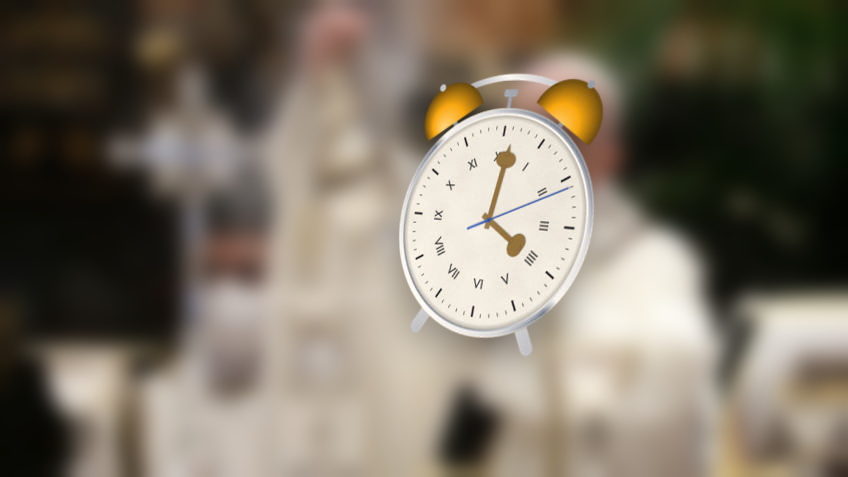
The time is h=4 m=1 s=11
